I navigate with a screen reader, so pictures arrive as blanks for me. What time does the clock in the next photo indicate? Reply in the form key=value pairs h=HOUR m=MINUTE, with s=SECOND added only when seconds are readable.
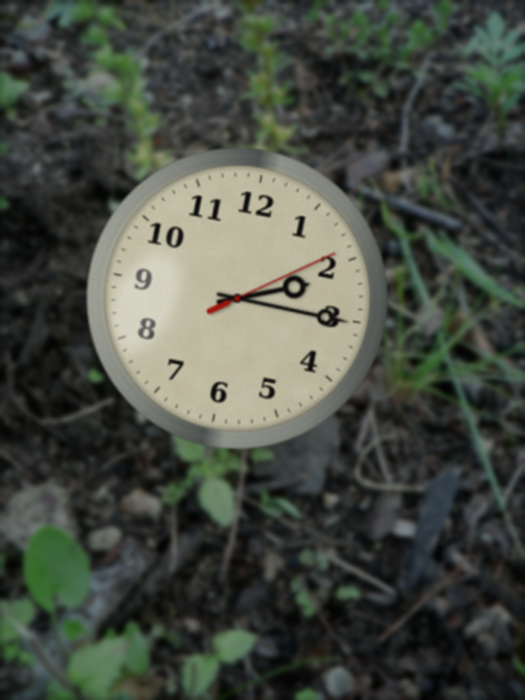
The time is h=2 m=15 s=9
